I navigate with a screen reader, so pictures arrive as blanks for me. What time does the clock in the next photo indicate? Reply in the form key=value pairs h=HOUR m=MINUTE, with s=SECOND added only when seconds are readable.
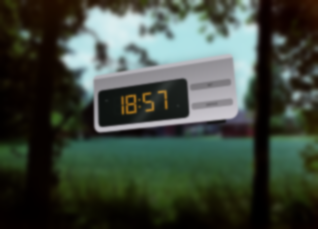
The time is h=18 m=57
